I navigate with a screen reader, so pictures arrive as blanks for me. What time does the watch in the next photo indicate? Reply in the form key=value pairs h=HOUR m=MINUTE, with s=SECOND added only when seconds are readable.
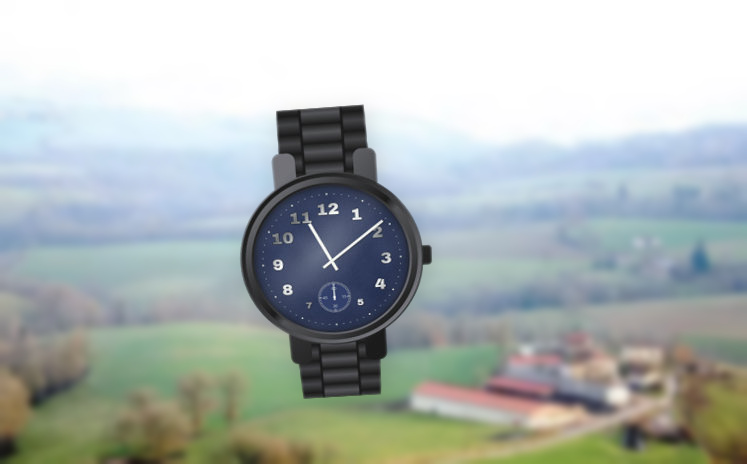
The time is h=11 m=9
